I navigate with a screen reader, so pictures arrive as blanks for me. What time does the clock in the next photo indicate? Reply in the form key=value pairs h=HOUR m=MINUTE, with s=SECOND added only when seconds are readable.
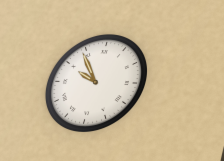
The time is h=9 m=54
